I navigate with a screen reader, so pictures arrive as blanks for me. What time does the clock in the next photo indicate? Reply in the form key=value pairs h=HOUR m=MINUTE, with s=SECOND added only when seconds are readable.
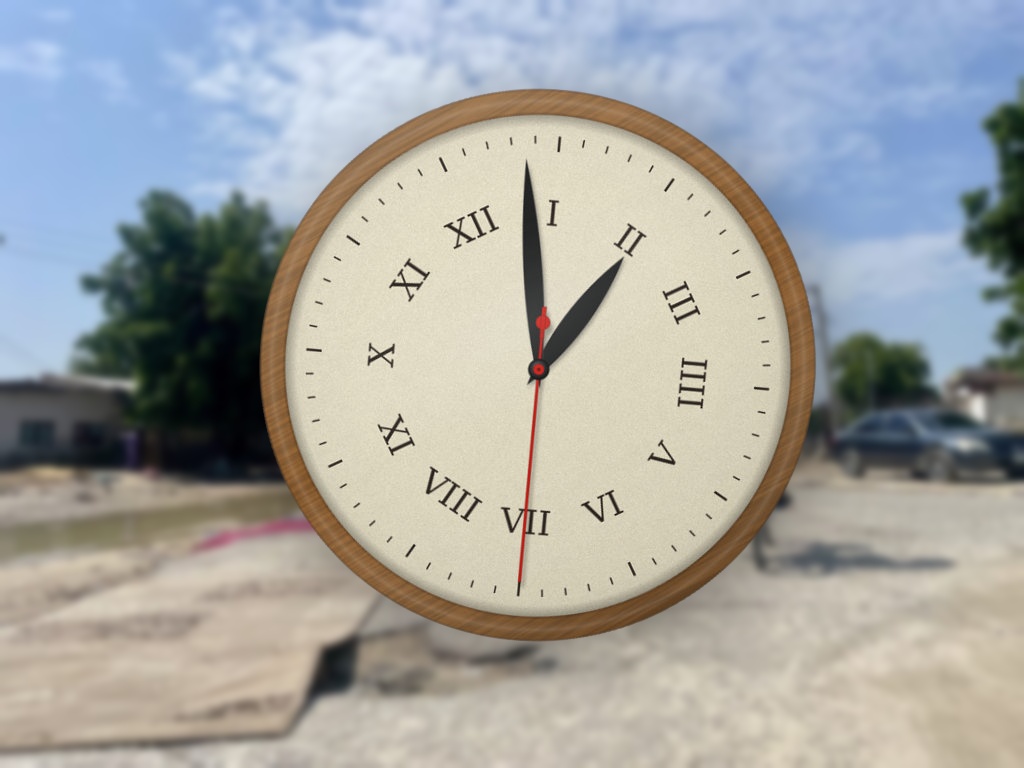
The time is h=2 m=3 s=35
